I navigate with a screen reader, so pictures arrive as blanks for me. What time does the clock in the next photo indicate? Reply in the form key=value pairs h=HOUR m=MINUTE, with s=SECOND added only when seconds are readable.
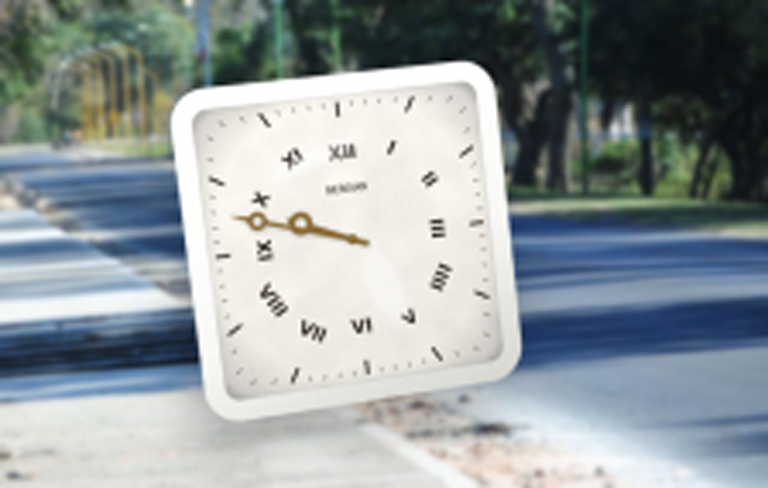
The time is h=9 m=48
